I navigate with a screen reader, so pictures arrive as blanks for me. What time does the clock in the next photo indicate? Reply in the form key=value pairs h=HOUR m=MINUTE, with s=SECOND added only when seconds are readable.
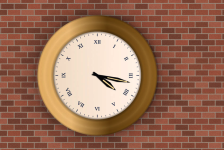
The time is h=4 m=17
